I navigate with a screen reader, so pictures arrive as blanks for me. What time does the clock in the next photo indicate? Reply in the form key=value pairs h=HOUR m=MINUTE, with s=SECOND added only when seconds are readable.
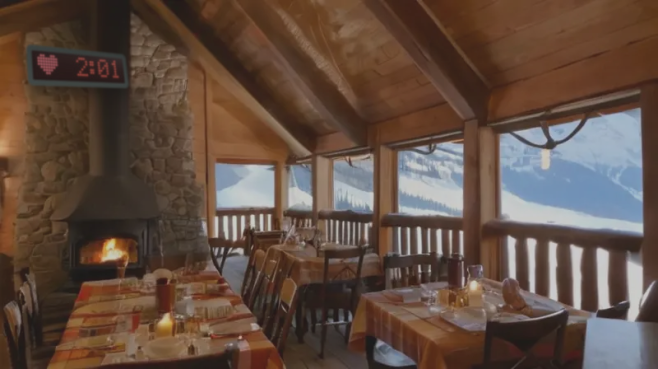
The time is h=2 m=1
